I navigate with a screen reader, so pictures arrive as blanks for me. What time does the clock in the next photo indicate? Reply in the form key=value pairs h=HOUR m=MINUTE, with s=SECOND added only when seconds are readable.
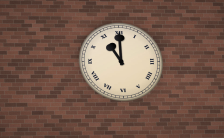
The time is h=11 m=0
